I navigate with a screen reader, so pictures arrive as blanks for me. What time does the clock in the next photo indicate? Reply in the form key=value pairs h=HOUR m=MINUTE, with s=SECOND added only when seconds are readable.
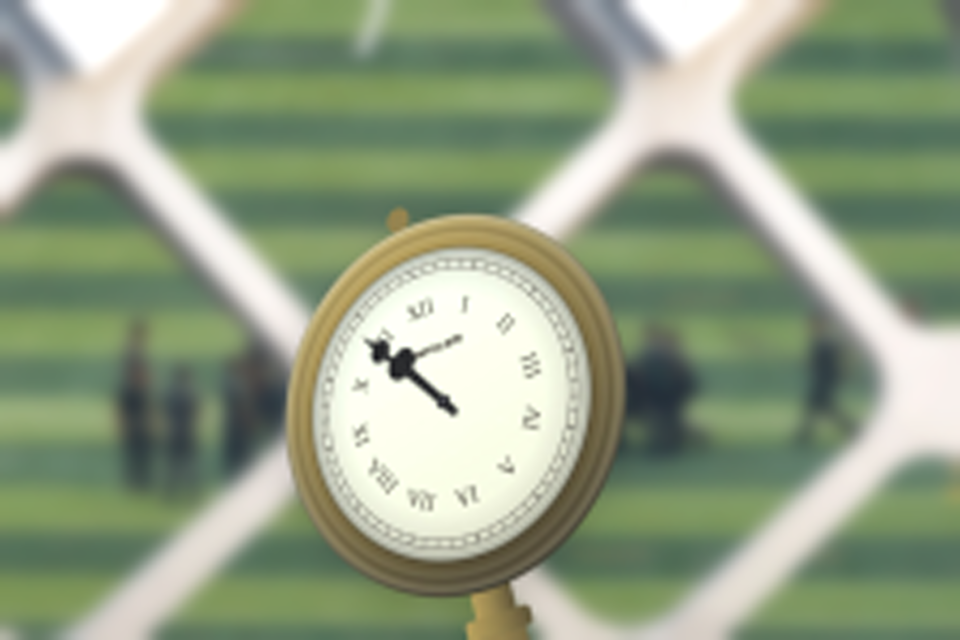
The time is h=10 m=54
